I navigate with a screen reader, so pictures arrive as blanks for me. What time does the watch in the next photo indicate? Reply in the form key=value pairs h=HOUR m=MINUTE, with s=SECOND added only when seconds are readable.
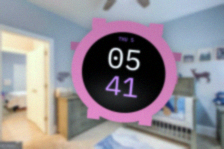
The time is h=5 m=41
